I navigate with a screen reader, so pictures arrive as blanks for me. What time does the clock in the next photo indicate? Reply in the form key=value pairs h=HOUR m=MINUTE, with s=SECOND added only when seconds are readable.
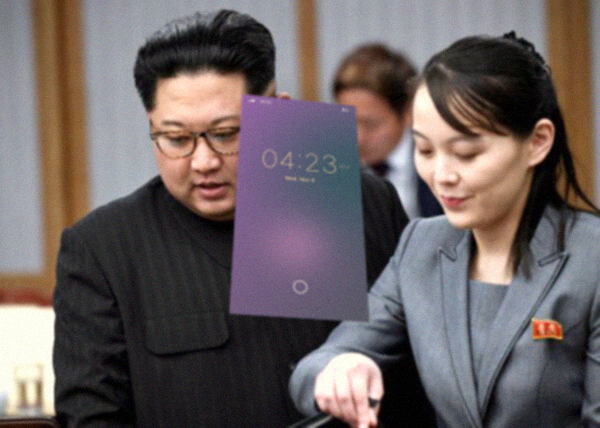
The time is h=4 m=23
